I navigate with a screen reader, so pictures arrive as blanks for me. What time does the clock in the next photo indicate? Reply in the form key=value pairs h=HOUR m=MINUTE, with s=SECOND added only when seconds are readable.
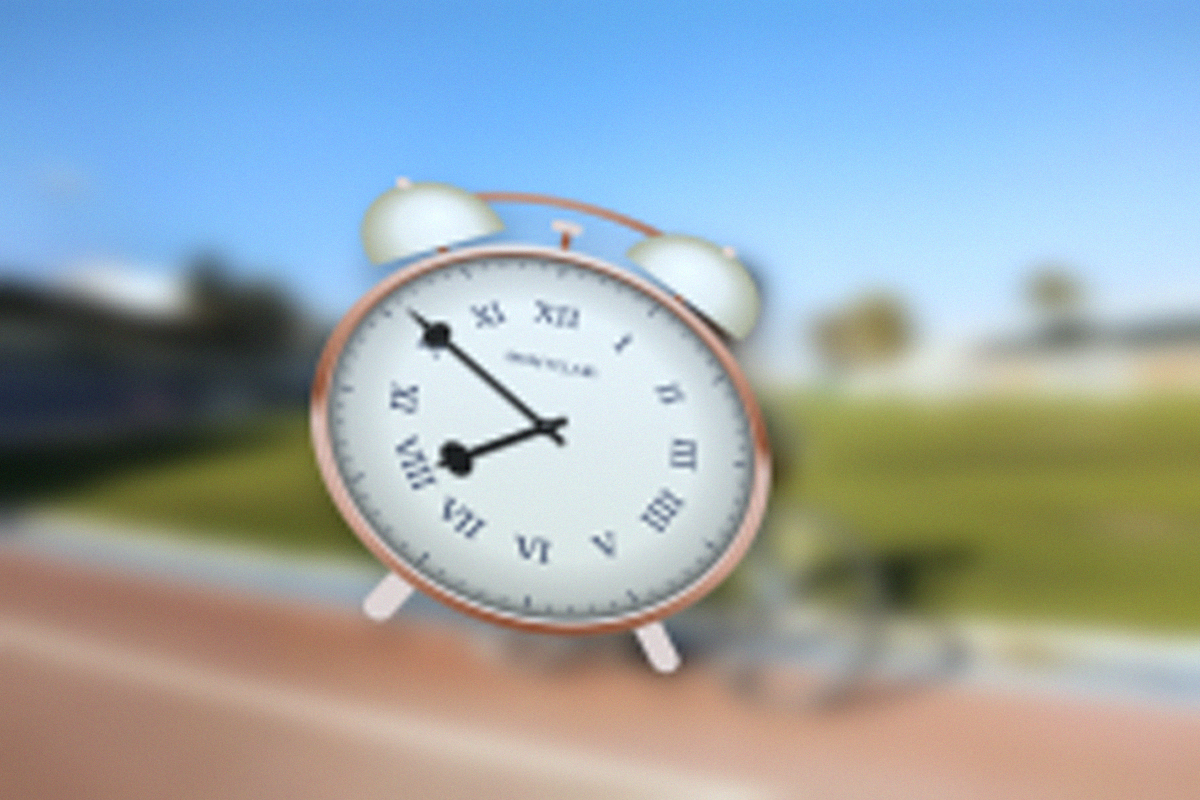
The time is h=7 m=51
